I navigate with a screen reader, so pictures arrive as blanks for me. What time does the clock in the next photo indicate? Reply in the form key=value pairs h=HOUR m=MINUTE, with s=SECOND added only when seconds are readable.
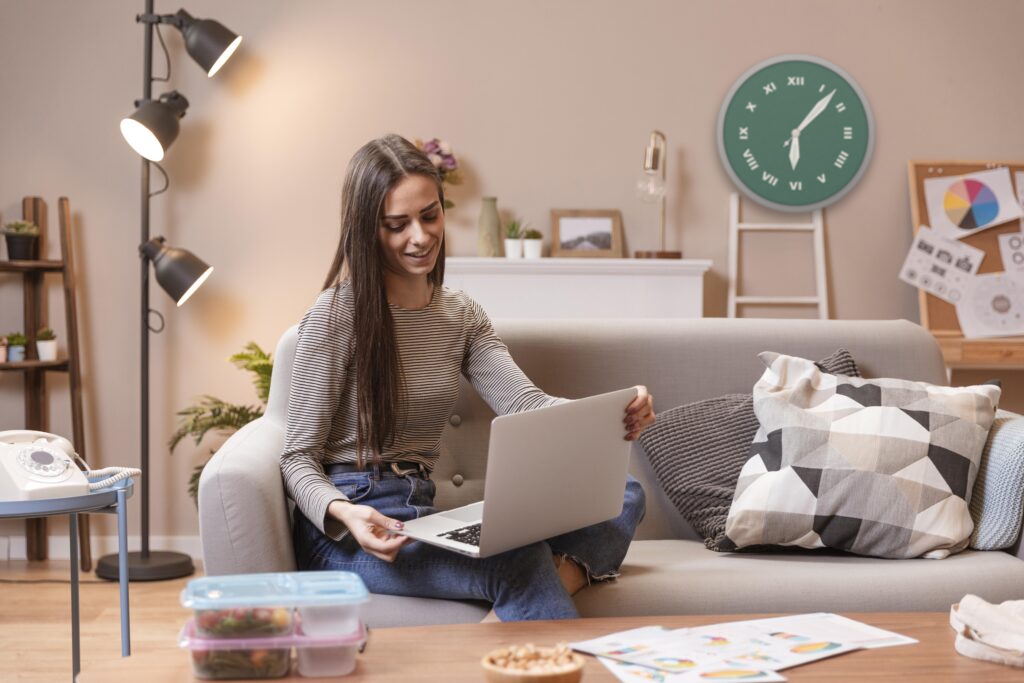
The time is h=6 m=7 s=7
